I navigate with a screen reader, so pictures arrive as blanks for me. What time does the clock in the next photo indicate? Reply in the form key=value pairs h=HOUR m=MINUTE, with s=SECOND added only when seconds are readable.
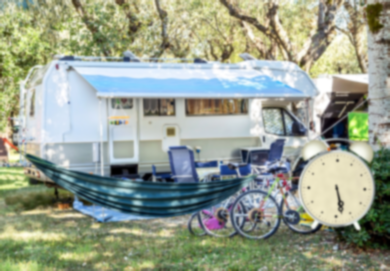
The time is h=5 m=28
